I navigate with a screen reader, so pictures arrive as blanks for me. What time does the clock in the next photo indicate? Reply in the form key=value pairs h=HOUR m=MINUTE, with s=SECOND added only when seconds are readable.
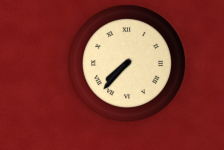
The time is h=7 m=37
